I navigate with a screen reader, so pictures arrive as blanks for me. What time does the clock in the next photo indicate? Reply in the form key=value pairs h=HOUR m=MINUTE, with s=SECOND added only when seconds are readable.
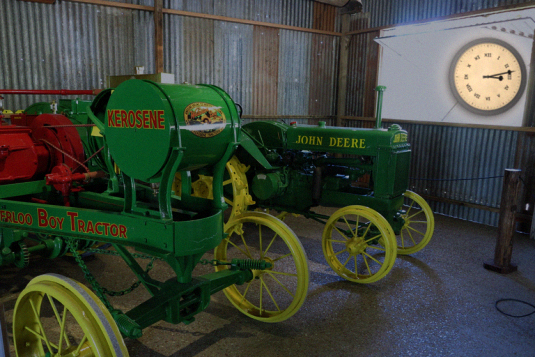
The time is h=3 m=13
